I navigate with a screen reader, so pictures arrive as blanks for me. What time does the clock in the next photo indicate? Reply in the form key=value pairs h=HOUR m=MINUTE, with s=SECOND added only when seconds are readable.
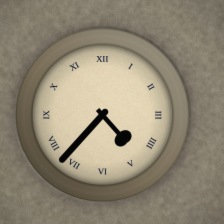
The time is h=4 m=37
